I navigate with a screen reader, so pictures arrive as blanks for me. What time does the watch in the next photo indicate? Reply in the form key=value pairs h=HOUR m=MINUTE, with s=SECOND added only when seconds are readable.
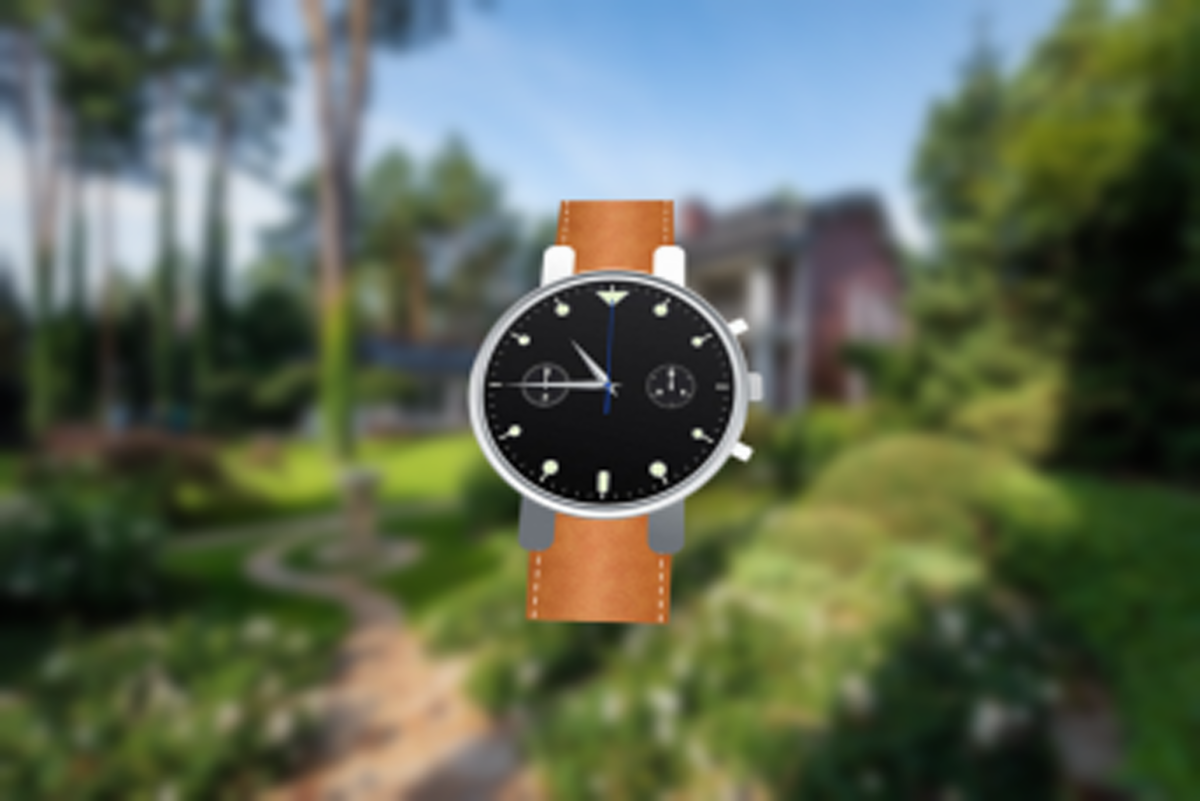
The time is h=10 m=45
